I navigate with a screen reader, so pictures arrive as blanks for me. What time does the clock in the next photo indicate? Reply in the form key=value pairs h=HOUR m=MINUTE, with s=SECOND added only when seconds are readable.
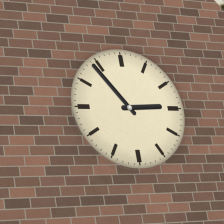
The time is h=2 m=54
